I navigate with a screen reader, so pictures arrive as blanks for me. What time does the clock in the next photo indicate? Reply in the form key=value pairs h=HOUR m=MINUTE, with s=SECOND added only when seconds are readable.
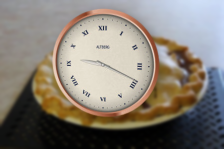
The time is h=9 m=19
